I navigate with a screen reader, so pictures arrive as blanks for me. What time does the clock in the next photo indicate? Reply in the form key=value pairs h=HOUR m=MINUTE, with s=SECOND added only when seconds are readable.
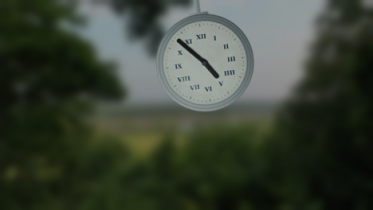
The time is h=4 m=53
